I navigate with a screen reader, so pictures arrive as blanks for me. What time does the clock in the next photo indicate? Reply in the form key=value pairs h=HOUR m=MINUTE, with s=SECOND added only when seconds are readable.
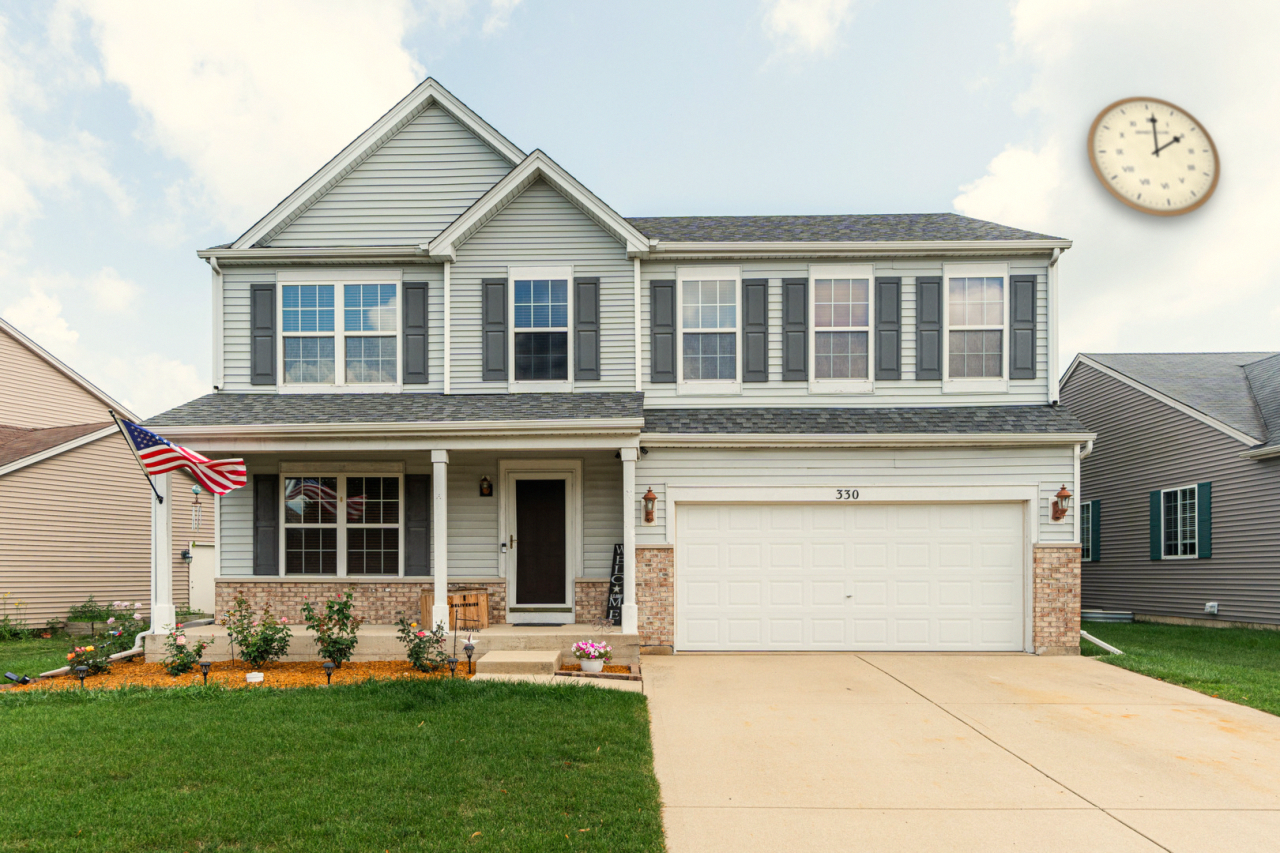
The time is h=2 m=1
